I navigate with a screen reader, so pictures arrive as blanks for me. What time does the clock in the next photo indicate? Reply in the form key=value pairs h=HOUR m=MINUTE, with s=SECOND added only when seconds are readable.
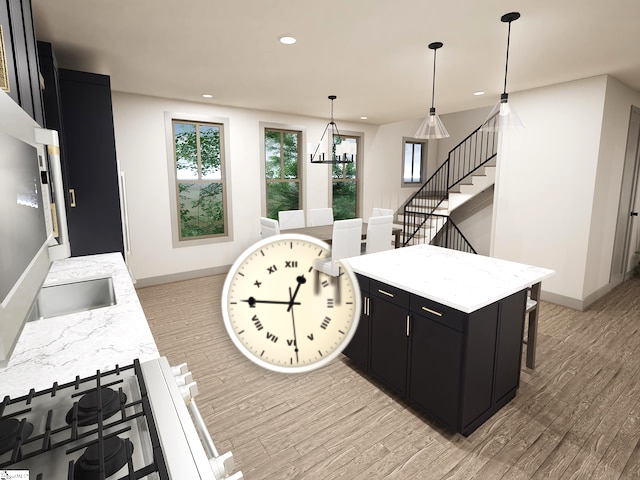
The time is h=12 m=45 s=29
